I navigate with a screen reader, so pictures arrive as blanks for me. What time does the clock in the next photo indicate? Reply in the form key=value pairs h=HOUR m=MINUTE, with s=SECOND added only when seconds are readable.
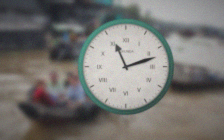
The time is h=11 m=12
